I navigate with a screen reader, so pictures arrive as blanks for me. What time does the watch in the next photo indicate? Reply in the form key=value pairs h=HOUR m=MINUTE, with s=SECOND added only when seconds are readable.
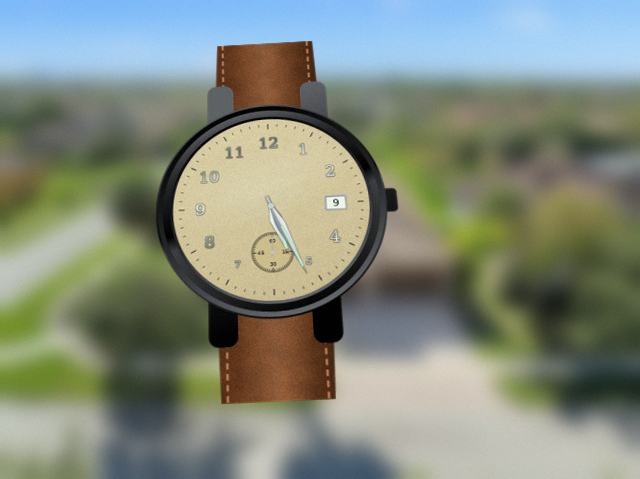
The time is h=5 m=26
